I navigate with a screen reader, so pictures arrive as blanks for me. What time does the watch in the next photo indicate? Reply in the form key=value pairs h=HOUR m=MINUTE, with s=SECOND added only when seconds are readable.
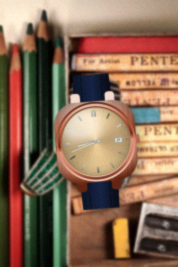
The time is h=8 m=42
